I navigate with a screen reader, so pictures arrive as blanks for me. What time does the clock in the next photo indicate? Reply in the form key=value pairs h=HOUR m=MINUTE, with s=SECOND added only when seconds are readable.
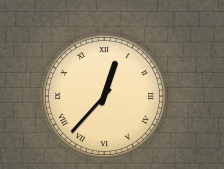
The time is h=12 m=37
